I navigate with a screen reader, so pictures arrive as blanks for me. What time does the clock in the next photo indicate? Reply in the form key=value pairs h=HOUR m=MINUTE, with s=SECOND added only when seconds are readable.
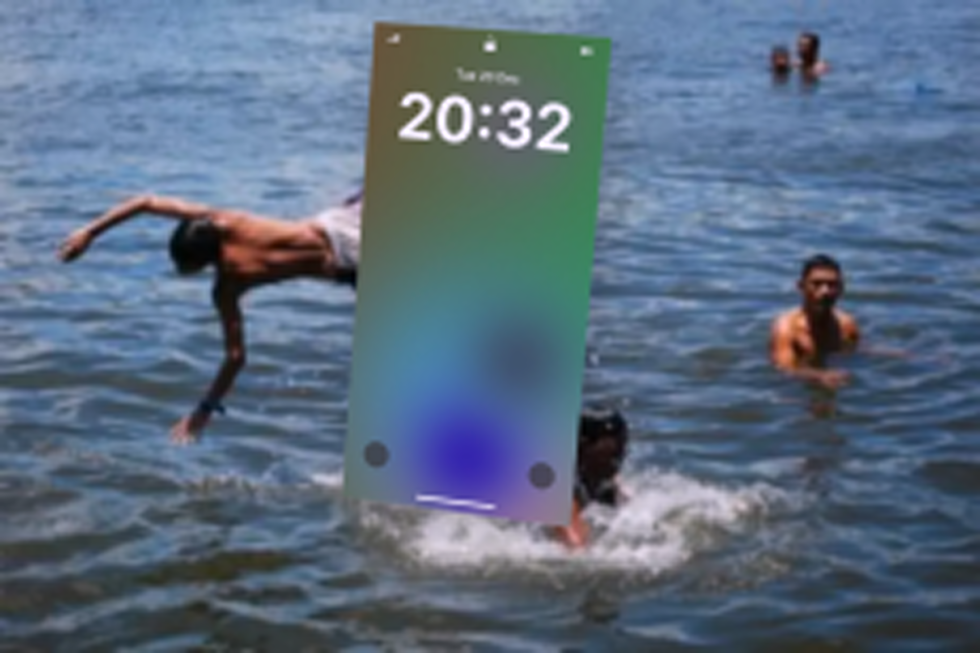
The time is h=20 m=32
